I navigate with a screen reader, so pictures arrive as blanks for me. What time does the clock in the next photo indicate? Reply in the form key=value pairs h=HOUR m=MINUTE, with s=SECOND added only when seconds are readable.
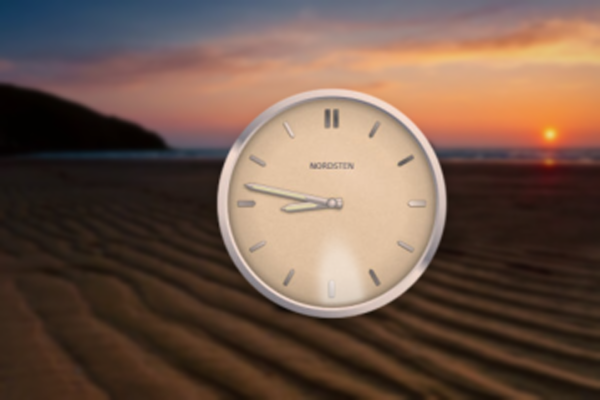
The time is h=8 m=47
